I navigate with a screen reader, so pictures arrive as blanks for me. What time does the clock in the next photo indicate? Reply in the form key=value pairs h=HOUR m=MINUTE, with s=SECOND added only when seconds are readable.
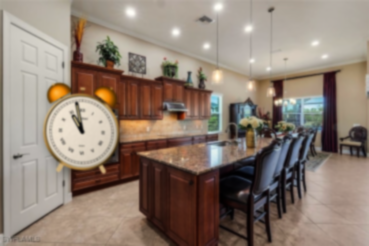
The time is h=10 m=58
